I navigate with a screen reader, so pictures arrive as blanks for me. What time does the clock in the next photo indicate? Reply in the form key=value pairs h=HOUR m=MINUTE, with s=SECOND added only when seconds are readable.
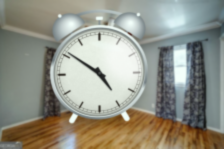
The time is h=4 m=51
